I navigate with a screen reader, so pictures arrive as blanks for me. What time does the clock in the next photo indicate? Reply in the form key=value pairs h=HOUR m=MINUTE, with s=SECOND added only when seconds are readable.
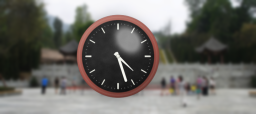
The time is h=4 m=27
